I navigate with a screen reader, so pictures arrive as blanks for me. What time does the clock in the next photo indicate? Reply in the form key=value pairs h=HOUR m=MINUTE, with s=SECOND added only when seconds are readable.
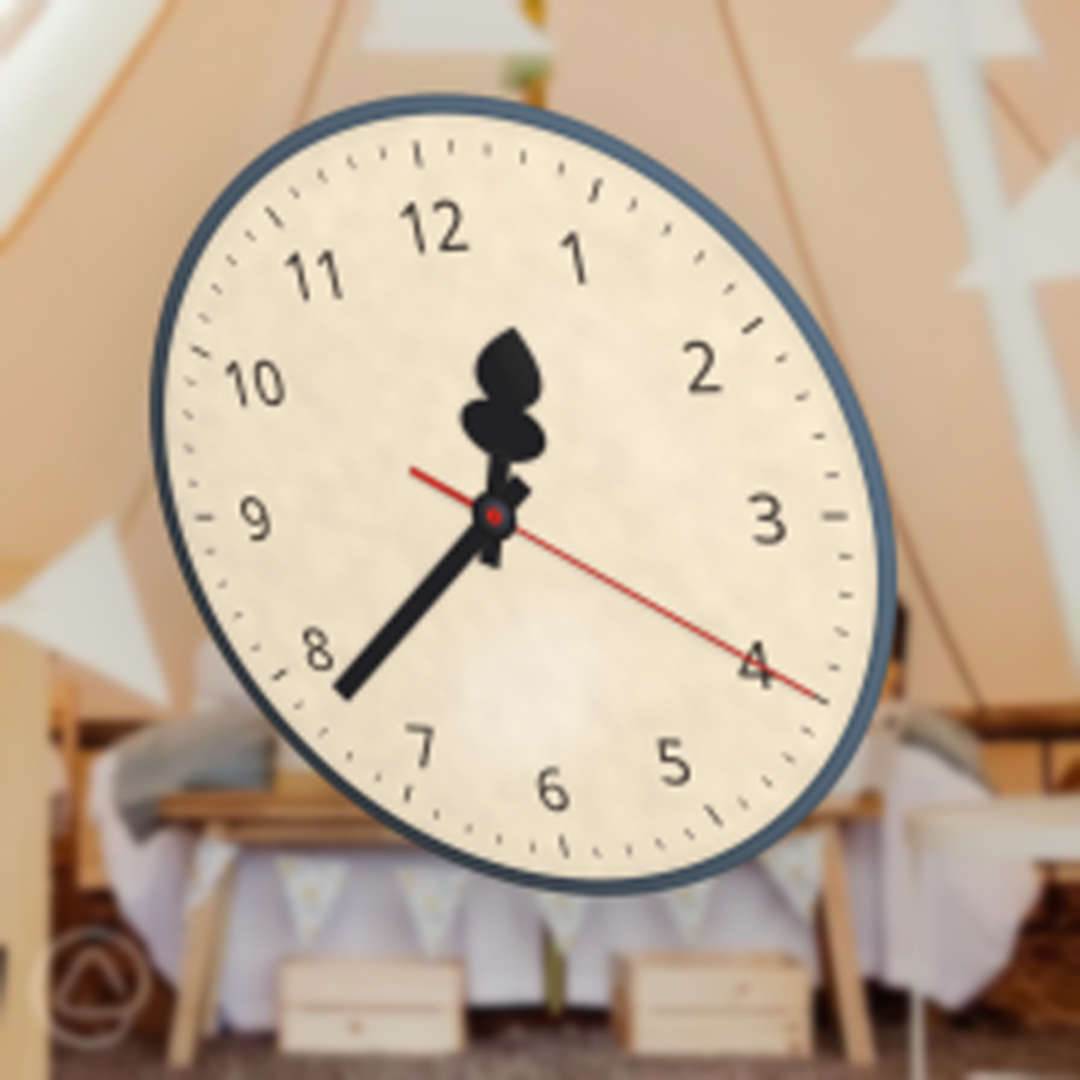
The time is h=12 m=38 s=20
